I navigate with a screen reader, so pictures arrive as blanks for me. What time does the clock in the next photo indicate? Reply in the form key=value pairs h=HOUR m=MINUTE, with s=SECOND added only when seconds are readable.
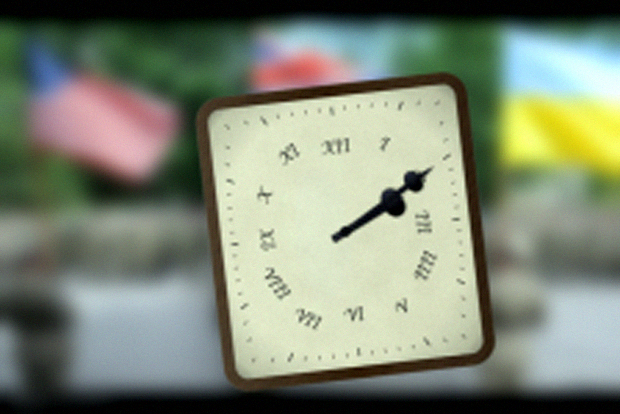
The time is h=2 m=10
